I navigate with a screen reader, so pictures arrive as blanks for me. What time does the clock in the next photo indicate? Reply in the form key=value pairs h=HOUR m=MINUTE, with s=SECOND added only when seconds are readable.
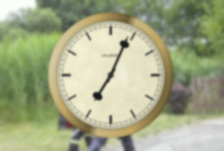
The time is h=7 m=4
